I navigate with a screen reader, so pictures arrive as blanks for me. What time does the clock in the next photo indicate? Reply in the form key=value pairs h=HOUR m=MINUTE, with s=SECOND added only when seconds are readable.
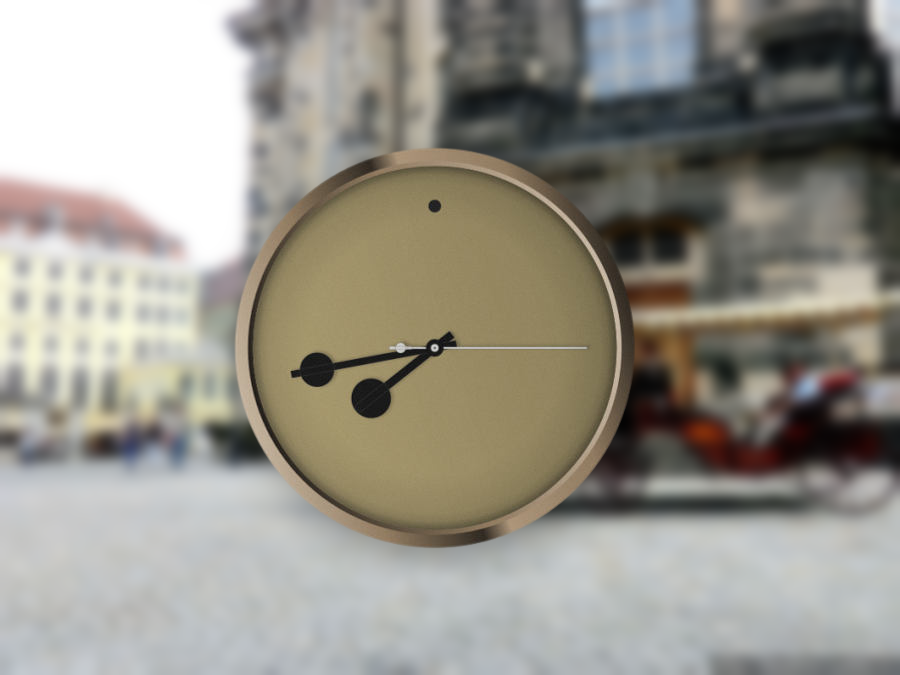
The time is h=7 m=43 s=15
